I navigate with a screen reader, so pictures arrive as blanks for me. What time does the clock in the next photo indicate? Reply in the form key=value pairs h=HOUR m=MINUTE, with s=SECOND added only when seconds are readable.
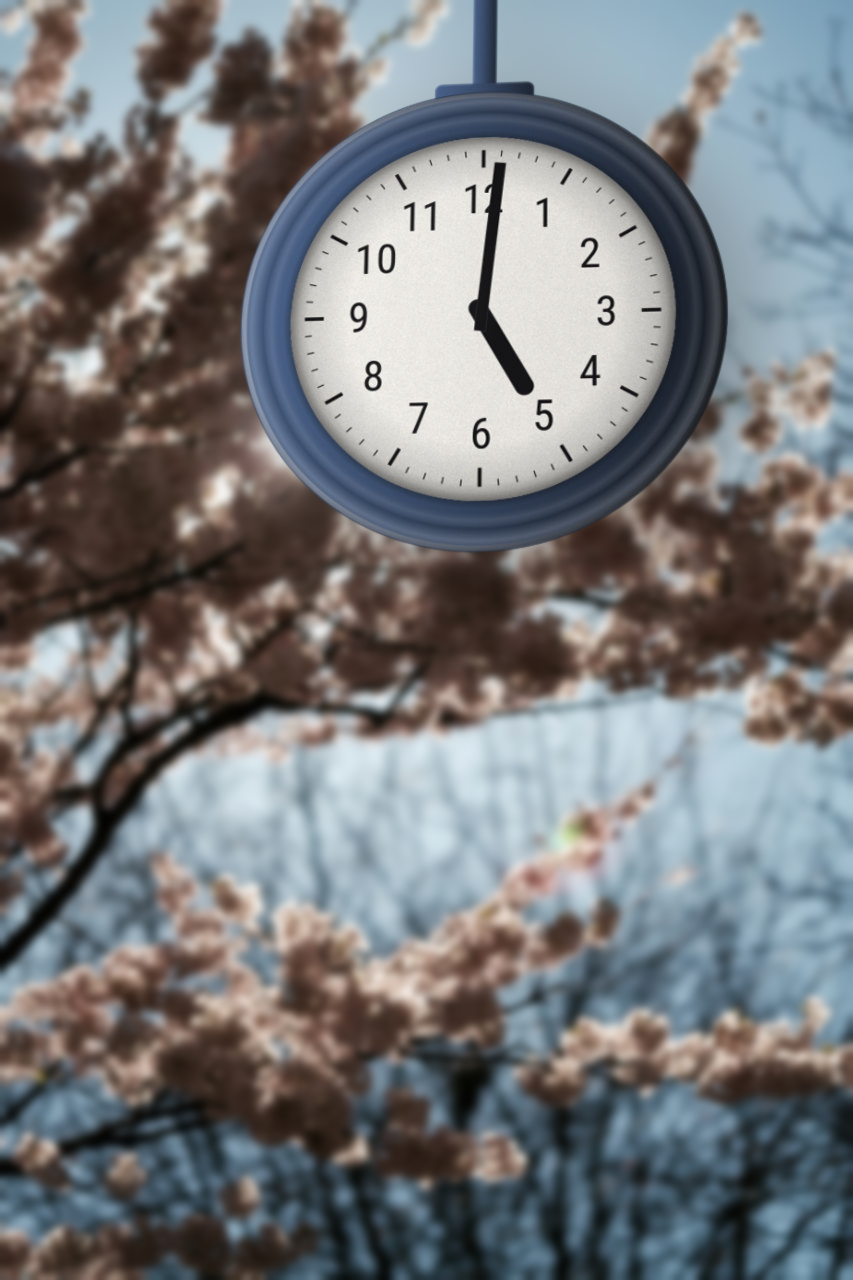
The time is h=5 m=1
